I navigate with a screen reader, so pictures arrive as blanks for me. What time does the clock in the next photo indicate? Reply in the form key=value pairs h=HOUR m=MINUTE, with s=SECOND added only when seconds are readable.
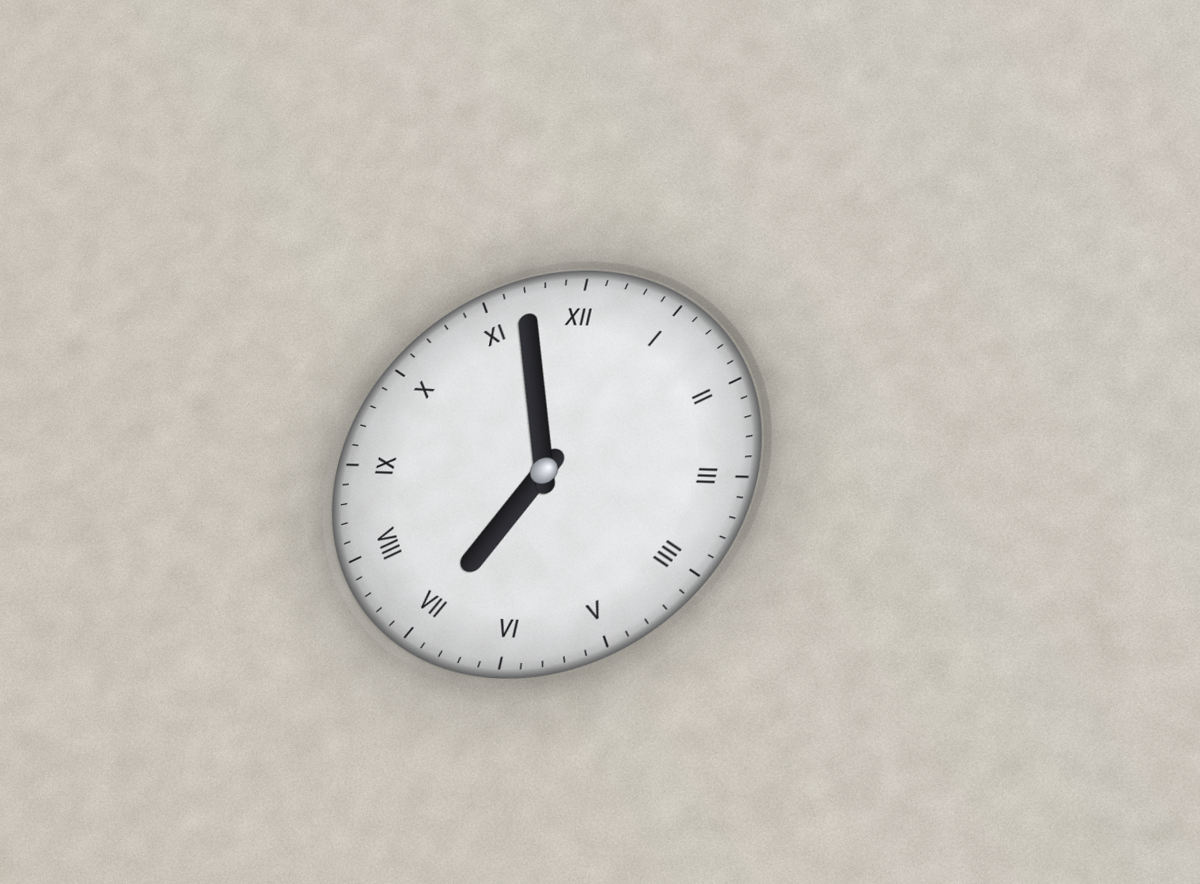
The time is h=6 m=57
